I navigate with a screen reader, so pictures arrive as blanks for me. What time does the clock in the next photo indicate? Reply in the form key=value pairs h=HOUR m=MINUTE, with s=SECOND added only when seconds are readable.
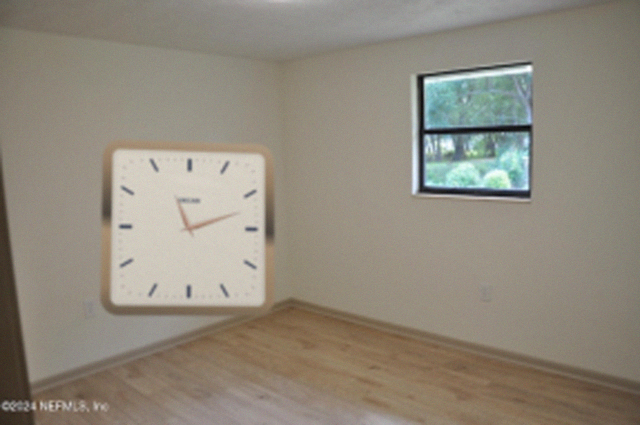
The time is h=11 m=12
